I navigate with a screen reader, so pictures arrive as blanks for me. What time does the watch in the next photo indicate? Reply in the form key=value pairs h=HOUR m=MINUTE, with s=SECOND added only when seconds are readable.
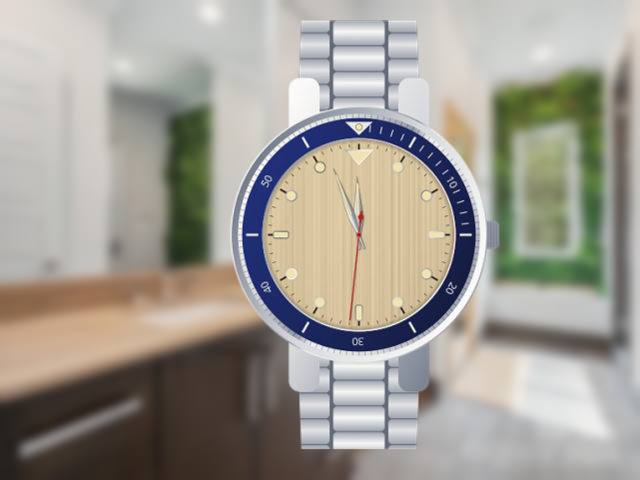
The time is h=11 m=56 s=31
